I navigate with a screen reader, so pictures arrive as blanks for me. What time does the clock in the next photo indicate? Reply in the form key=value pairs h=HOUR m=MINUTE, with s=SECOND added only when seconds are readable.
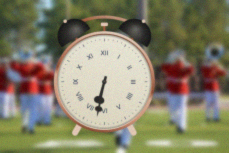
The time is h=6 m=32
